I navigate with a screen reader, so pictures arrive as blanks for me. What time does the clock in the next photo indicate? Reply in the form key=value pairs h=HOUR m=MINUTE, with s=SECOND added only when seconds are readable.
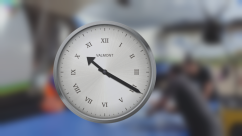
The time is h=10 m=20
